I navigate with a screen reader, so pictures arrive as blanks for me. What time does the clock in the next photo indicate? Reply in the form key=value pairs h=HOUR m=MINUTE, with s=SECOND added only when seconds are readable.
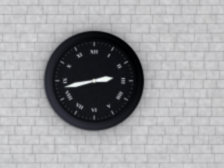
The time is h=2 m=43
